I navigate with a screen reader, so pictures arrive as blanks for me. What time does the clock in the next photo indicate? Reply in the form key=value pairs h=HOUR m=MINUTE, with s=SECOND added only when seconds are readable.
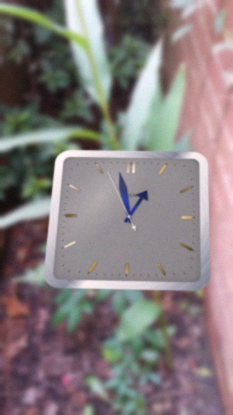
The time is h=12 m=57 s=56
